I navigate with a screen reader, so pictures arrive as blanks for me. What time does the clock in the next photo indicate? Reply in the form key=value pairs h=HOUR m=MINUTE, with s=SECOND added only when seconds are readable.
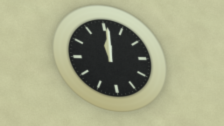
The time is h=12 m=1
